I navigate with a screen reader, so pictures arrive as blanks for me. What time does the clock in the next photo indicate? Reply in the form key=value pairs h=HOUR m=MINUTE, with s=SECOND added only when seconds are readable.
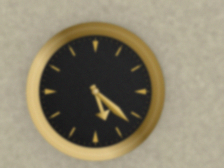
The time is h=5 m=22
